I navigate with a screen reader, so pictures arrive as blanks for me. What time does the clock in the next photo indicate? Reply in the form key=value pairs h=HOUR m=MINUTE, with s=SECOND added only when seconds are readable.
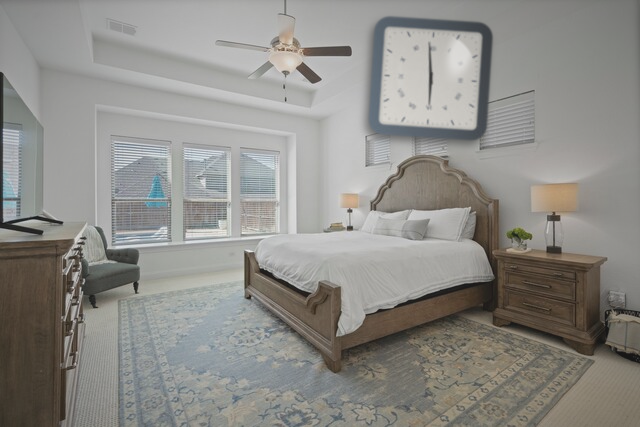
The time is h=5 m=59
